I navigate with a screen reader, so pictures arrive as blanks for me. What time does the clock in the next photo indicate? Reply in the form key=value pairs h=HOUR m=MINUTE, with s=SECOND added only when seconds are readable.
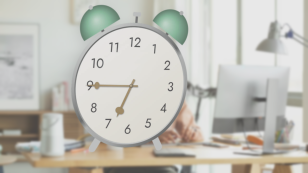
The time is h=6 m=45
